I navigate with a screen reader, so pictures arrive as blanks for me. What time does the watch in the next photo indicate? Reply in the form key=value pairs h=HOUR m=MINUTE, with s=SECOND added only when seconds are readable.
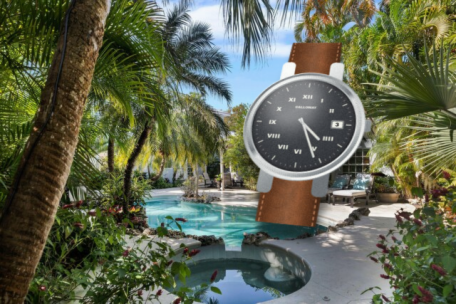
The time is h=4 m=26
